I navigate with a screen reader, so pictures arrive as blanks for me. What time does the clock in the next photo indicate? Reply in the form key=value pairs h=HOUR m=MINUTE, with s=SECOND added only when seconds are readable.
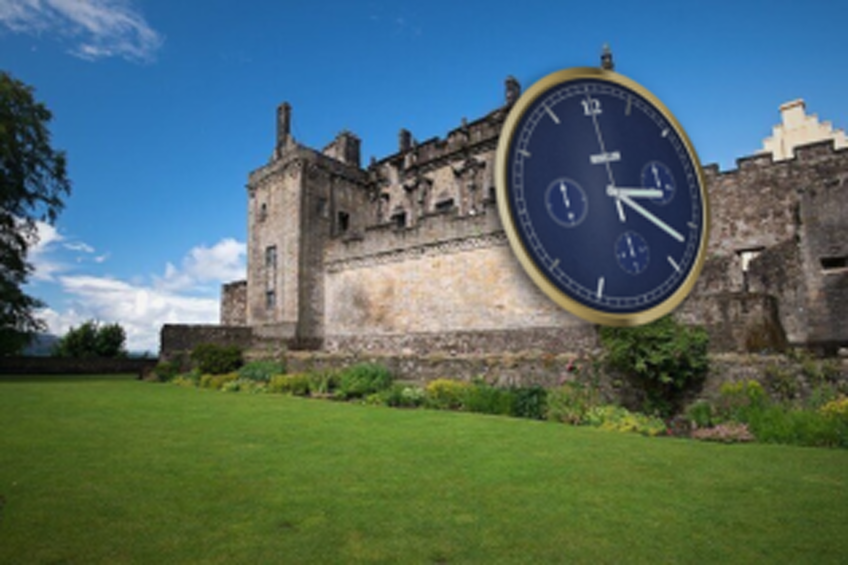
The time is h=3 m=22
